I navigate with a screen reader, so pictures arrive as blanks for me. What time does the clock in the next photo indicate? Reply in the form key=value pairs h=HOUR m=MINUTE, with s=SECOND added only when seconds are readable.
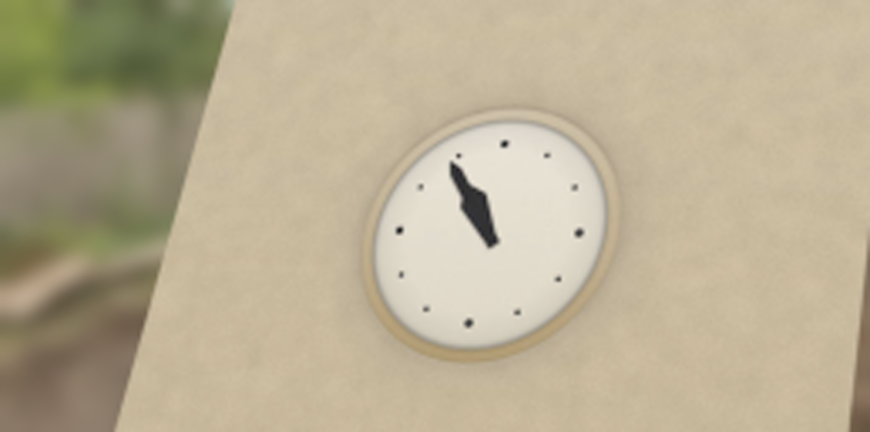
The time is h=10 m=54
